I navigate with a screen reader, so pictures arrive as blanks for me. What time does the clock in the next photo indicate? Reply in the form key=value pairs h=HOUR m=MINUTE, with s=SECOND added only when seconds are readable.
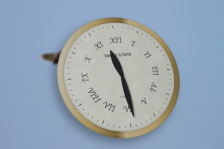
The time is h=11 m=29
